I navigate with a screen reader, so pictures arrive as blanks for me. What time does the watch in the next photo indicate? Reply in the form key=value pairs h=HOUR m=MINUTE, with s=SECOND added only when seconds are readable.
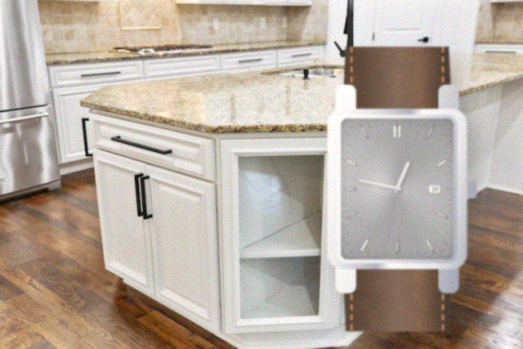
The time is h=12 m=47
